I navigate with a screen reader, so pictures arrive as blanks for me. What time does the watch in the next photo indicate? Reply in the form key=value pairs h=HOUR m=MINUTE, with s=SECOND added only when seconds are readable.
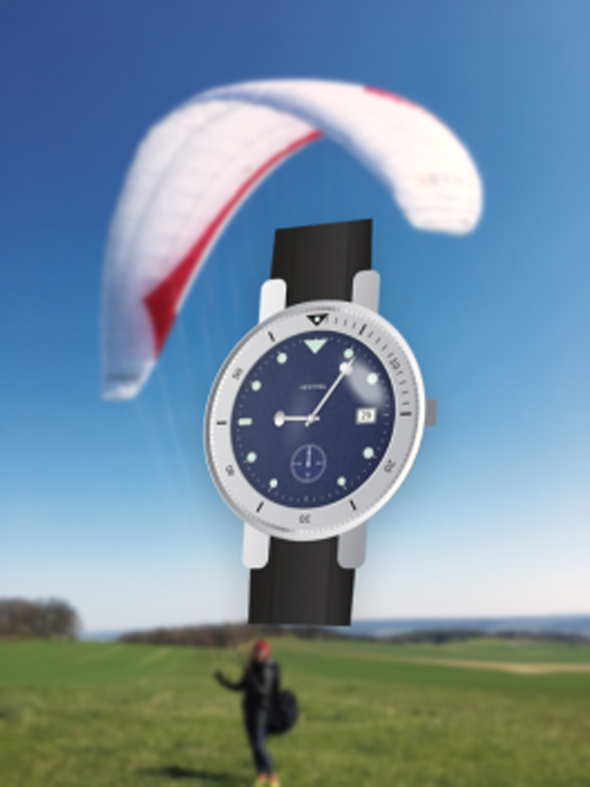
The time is h=9 m=6
